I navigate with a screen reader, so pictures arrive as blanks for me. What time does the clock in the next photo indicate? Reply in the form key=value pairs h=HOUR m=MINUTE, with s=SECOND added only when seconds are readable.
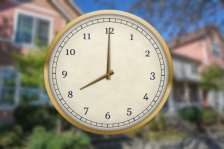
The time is h=8 m=0
